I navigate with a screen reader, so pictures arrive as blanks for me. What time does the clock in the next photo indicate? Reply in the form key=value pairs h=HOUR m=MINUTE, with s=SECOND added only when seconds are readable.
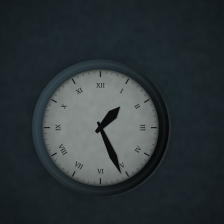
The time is h=1 m=26
